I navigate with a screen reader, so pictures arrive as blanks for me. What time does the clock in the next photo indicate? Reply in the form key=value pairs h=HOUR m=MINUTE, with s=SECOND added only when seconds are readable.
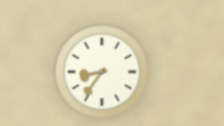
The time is h=8 m=36
